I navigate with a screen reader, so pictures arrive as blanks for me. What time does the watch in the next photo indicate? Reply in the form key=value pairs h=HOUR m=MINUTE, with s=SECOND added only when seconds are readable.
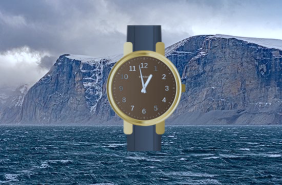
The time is h=12 m=58
